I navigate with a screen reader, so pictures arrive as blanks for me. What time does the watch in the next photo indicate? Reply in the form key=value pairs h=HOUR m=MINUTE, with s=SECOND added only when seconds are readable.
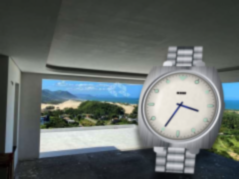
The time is h=3 m=35
